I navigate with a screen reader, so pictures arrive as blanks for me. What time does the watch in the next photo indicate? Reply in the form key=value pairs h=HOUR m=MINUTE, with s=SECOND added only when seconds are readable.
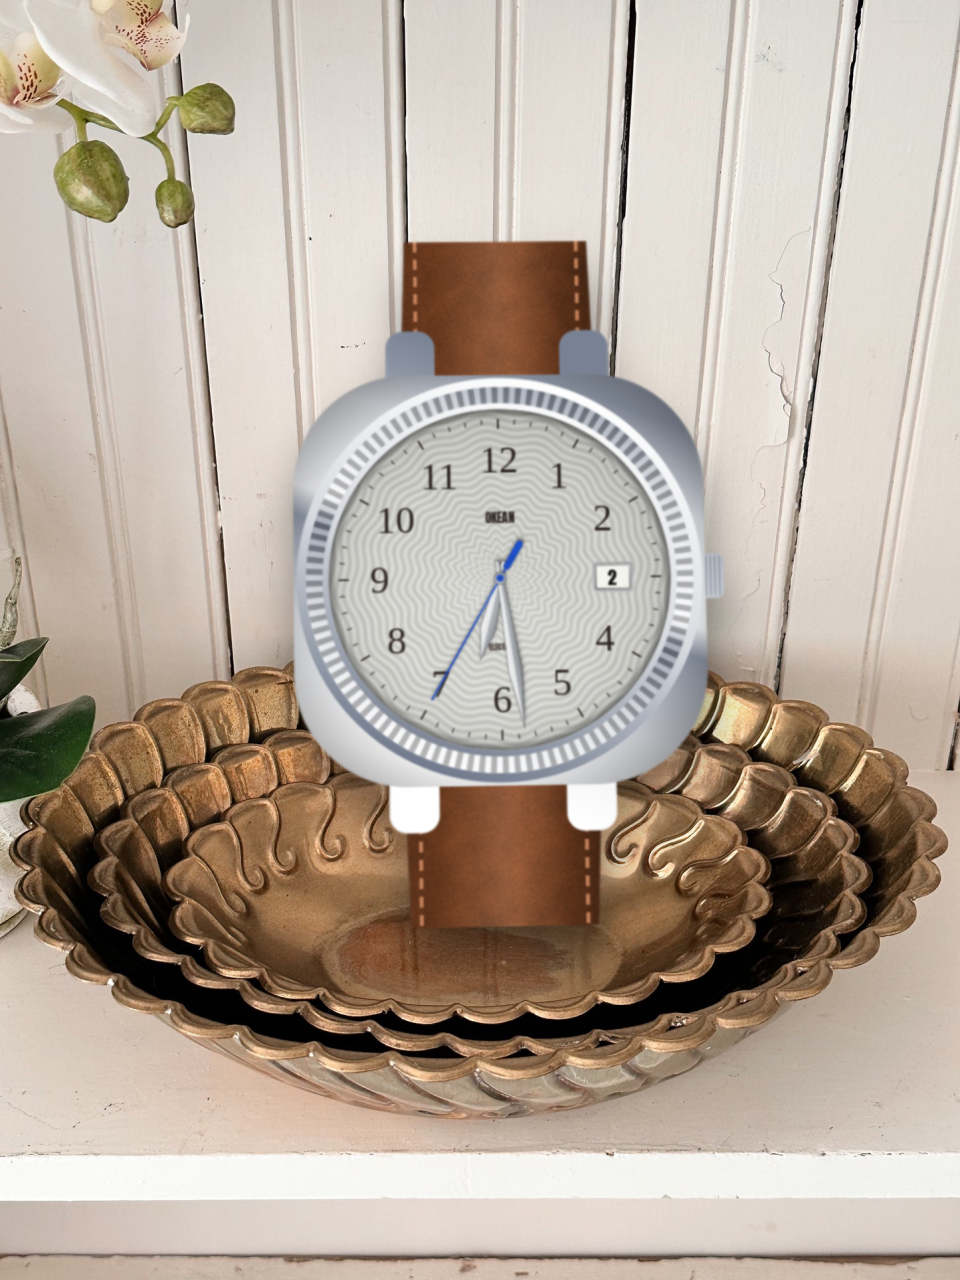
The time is h=6 m=28 s=35
